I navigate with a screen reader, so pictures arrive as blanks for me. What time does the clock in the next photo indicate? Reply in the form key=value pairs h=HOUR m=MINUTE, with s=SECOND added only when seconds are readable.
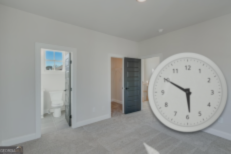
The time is h=5 m=50
